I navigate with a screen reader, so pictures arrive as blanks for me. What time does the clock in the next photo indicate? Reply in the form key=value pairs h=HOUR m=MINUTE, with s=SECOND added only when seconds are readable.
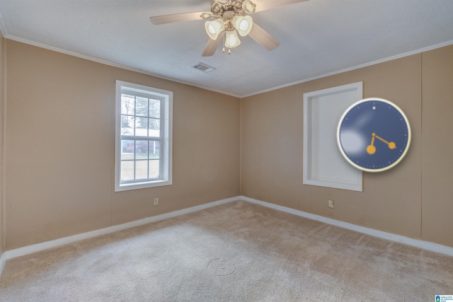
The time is h=6 m=20
